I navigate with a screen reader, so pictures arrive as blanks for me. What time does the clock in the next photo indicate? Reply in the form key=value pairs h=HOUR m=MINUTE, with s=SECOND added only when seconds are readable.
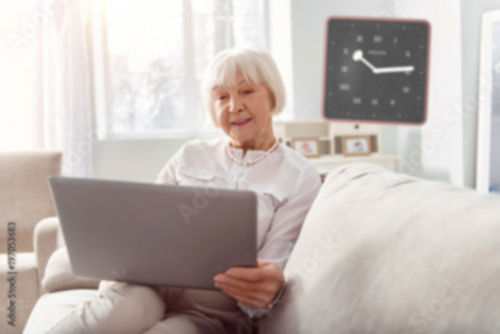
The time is h=10 m=14
